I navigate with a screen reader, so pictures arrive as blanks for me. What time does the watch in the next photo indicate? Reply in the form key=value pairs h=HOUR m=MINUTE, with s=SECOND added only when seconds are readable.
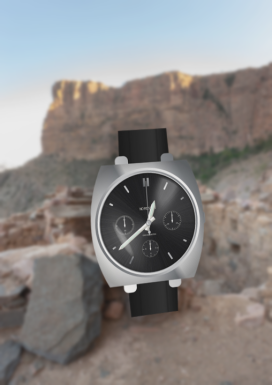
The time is h=12 m=39
